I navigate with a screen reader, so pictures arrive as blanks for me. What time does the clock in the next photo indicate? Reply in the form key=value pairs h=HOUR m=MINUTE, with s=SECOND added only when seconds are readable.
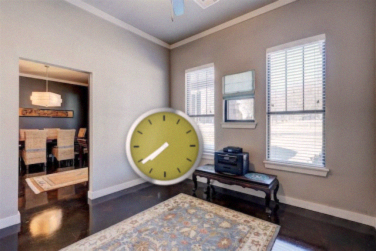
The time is h=7 m=39
